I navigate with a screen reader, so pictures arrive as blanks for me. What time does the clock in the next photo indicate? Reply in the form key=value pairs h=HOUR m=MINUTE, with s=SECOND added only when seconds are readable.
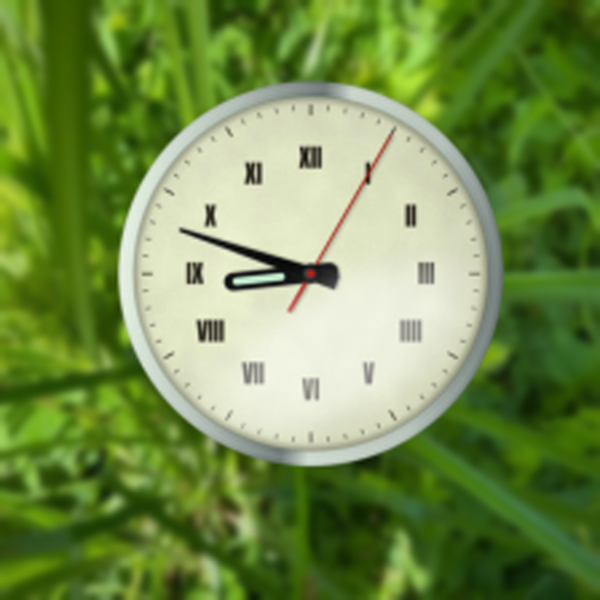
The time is h=8 m=48 s=5
